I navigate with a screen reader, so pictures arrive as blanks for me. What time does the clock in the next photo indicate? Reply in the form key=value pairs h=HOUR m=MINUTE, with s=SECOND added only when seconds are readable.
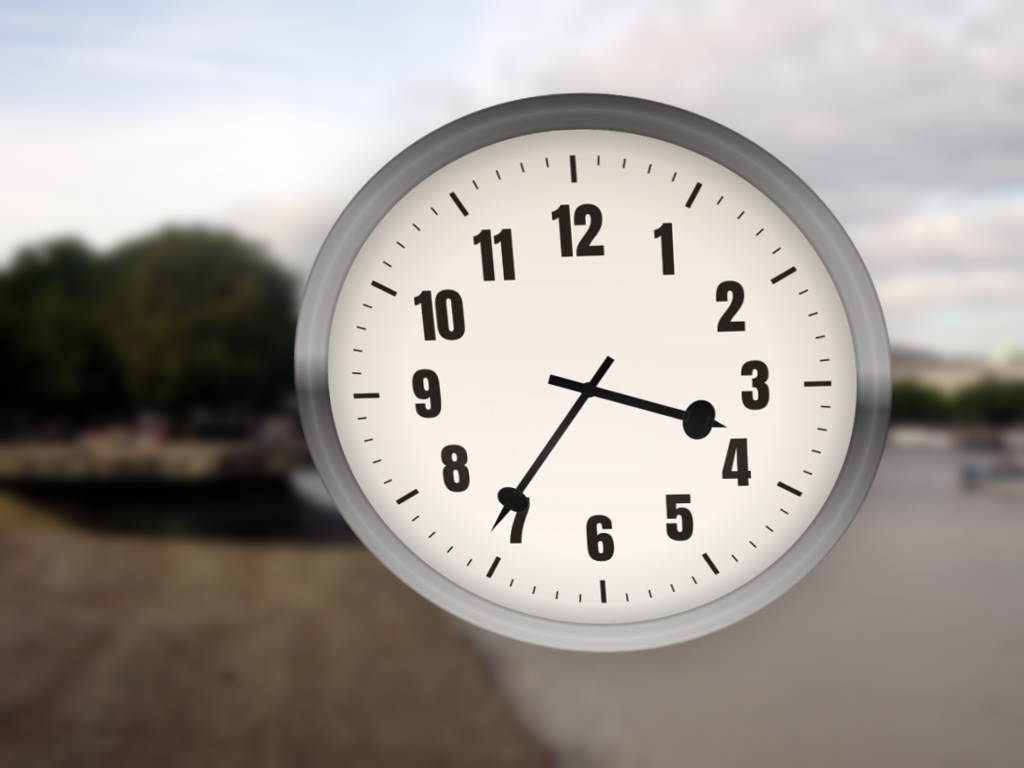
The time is h=3 m=36
